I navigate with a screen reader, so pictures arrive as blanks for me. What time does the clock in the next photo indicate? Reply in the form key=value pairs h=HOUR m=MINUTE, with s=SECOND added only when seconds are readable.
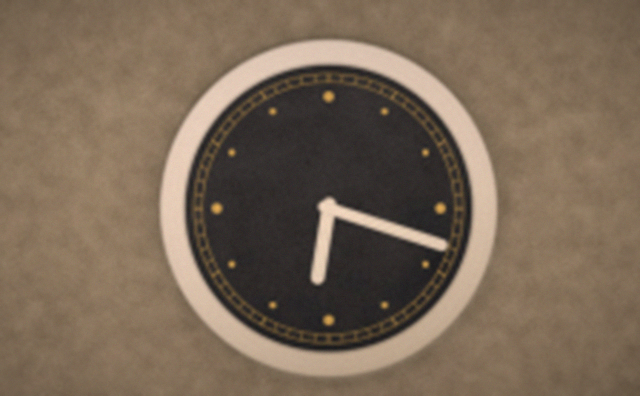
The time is h=6 m=18
